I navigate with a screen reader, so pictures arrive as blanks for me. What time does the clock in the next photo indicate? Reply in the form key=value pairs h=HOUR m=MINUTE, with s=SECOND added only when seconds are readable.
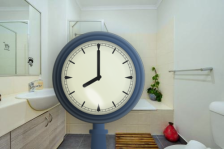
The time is h=8 m=0
